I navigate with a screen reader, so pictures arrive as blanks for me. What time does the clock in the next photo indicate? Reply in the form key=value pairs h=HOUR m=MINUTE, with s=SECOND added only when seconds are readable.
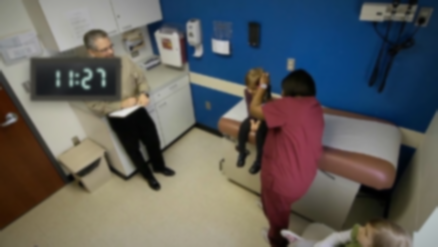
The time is h=11 m=27
